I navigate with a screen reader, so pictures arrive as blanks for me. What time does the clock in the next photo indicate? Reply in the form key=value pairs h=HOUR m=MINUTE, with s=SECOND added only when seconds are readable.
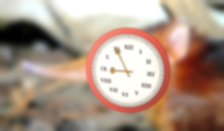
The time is h=8 m=55
